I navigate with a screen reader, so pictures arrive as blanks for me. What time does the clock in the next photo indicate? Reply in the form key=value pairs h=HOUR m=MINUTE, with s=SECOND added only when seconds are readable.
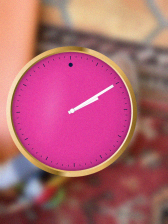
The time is h=2 m=10
